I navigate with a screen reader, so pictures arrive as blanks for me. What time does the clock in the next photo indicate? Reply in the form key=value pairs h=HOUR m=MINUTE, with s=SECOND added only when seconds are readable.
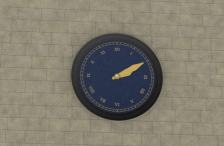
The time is h=2 m=10
